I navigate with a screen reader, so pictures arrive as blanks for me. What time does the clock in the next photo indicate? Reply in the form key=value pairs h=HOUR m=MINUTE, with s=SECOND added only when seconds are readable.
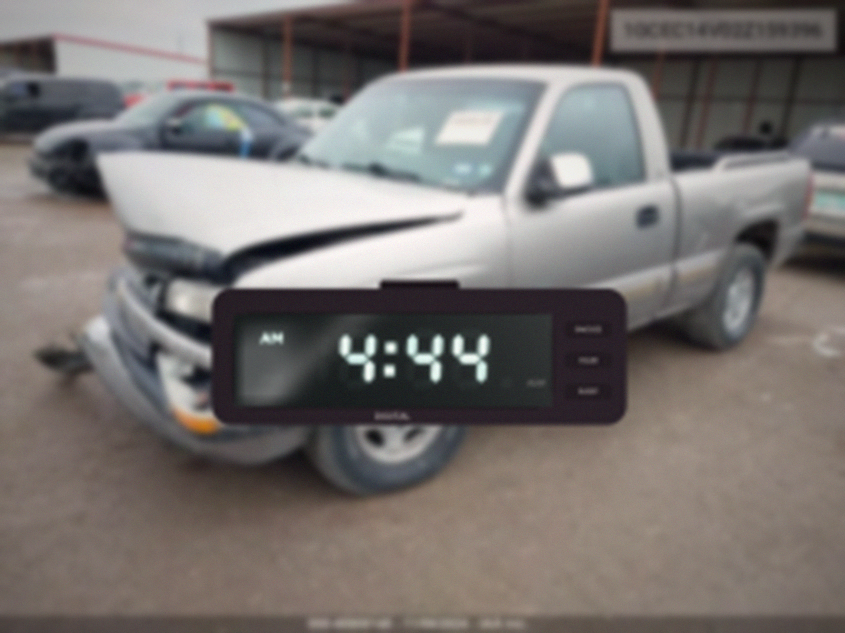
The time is h=4 m=44
